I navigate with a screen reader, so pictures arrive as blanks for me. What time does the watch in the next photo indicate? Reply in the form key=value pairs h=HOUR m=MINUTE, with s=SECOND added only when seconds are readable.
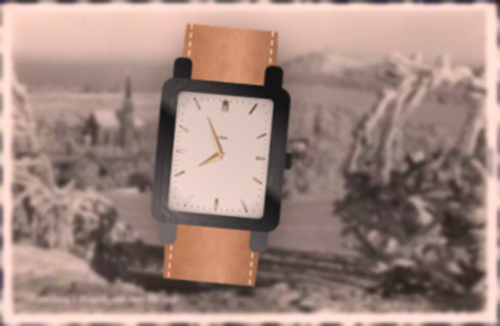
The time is h=7 m=56
